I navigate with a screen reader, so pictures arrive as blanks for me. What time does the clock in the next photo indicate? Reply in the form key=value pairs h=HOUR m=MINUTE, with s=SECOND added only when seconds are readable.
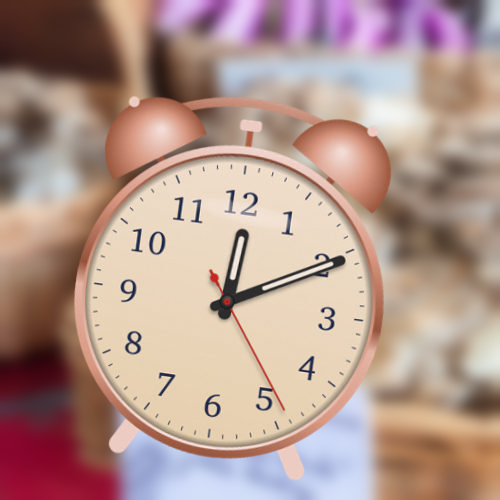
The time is h=12 m=10 s=24
